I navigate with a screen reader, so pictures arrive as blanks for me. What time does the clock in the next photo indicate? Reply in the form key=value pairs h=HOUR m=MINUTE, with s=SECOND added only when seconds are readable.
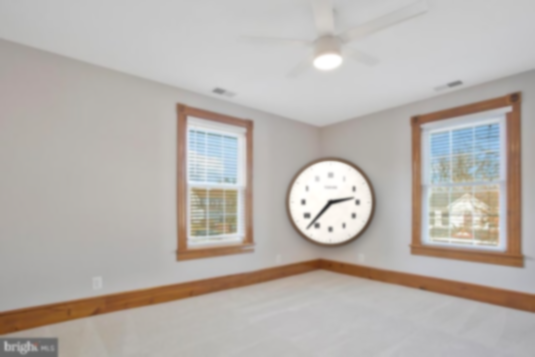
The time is h=2 m=37
